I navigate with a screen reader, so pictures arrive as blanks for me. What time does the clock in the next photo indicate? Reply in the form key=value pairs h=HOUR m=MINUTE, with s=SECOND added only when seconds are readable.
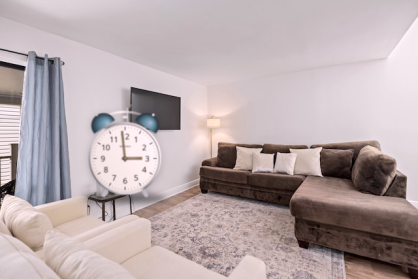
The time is h=2 m=59
